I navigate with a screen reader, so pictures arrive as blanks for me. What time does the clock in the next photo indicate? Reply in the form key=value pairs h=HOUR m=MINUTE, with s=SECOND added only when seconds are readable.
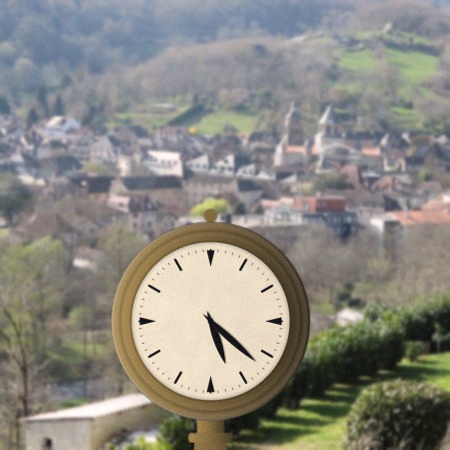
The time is h=5 m=22
